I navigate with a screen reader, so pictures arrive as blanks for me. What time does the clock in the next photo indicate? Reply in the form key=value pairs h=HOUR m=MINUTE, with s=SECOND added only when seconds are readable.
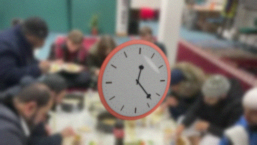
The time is h=12 m=23
